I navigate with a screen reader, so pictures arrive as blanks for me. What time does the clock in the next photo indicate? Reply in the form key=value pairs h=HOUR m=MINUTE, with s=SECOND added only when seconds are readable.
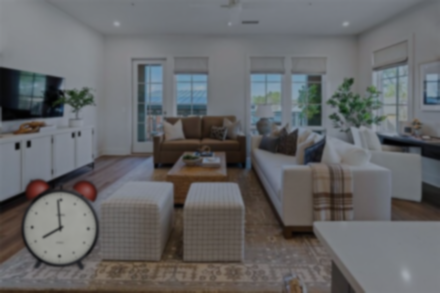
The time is h=7 m=59
